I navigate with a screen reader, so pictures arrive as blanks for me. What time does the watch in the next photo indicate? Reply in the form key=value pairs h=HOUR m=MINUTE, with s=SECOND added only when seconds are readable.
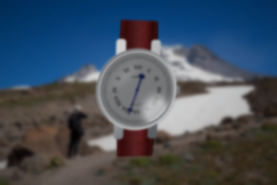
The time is h=12 m=33
